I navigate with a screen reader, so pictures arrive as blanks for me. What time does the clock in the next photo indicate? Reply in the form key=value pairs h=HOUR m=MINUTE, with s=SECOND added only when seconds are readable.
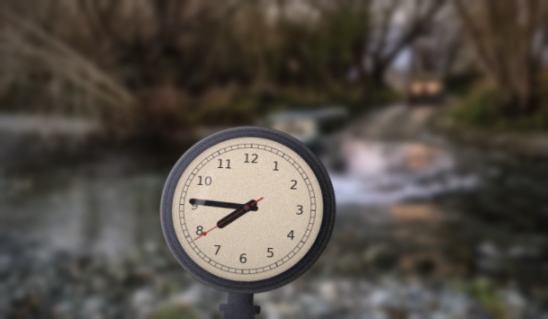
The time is h=7 m=45 s=39
